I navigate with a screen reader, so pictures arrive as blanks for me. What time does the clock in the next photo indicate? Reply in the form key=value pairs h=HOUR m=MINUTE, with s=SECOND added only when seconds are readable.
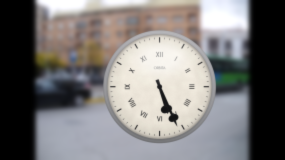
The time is h=5 m=26
